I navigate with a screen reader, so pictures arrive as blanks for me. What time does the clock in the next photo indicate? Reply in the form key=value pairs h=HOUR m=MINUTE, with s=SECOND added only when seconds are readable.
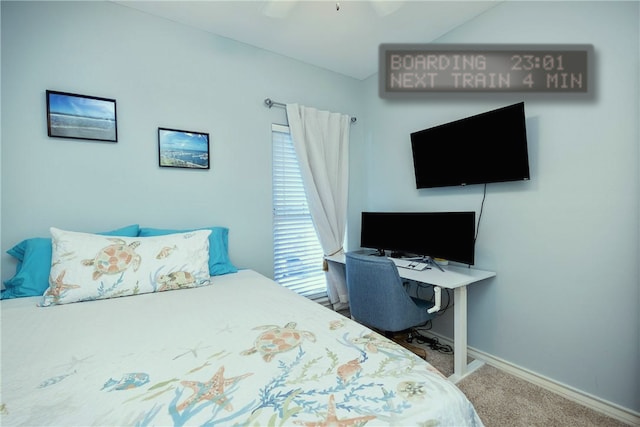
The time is h=23 m=1
